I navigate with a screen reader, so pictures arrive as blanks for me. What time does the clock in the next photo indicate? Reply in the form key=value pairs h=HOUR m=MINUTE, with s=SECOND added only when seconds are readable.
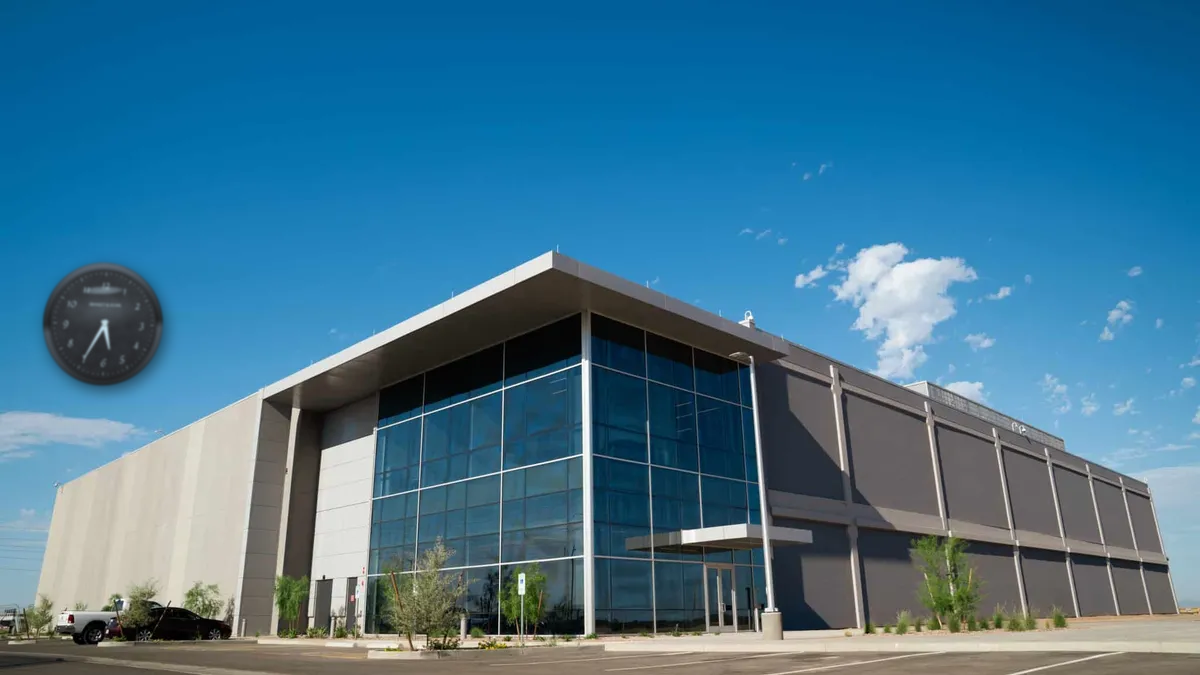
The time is h=5 m=35
